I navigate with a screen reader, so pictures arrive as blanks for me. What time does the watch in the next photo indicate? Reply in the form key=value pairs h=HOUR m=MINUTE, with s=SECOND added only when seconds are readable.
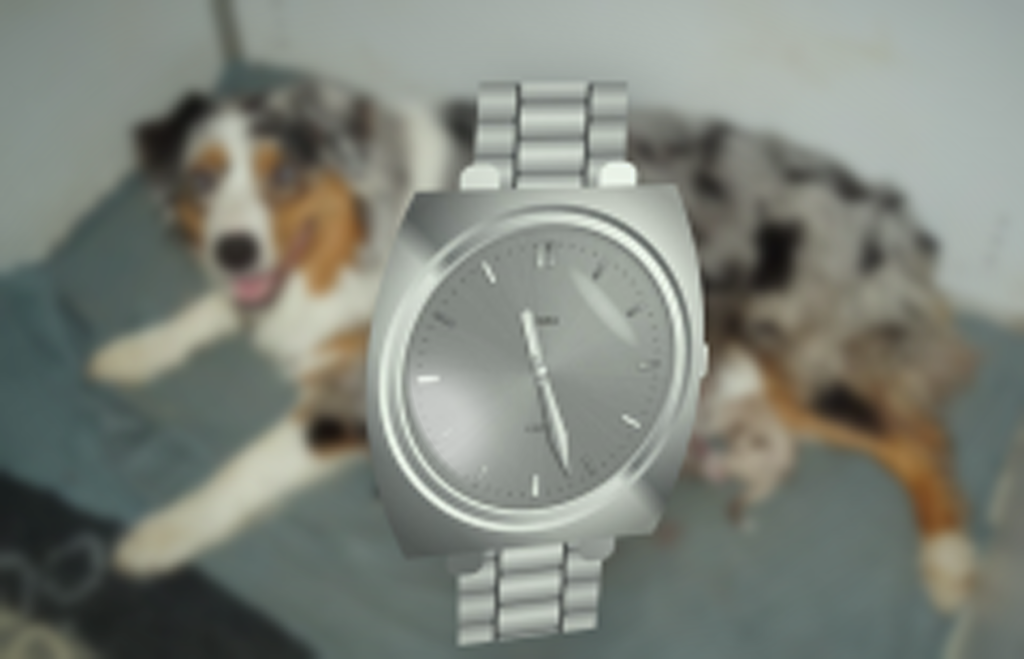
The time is h=11 m=27
